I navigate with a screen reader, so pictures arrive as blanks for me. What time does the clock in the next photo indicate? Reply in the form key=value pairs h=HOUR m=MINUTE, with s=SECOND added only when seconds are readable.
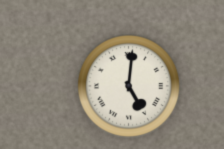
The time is h=5 m=1
